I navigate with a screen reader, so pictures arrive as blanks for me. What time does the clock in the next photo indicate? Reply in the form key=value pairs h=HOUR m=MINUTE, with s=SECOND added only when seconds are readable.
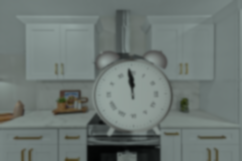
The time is h=11 m=59
